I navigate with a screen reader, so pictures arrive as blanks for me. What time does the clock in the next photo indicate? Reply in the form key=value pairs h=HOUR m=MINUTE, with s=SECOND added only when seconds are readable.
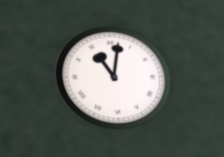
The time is h=11 m=2
